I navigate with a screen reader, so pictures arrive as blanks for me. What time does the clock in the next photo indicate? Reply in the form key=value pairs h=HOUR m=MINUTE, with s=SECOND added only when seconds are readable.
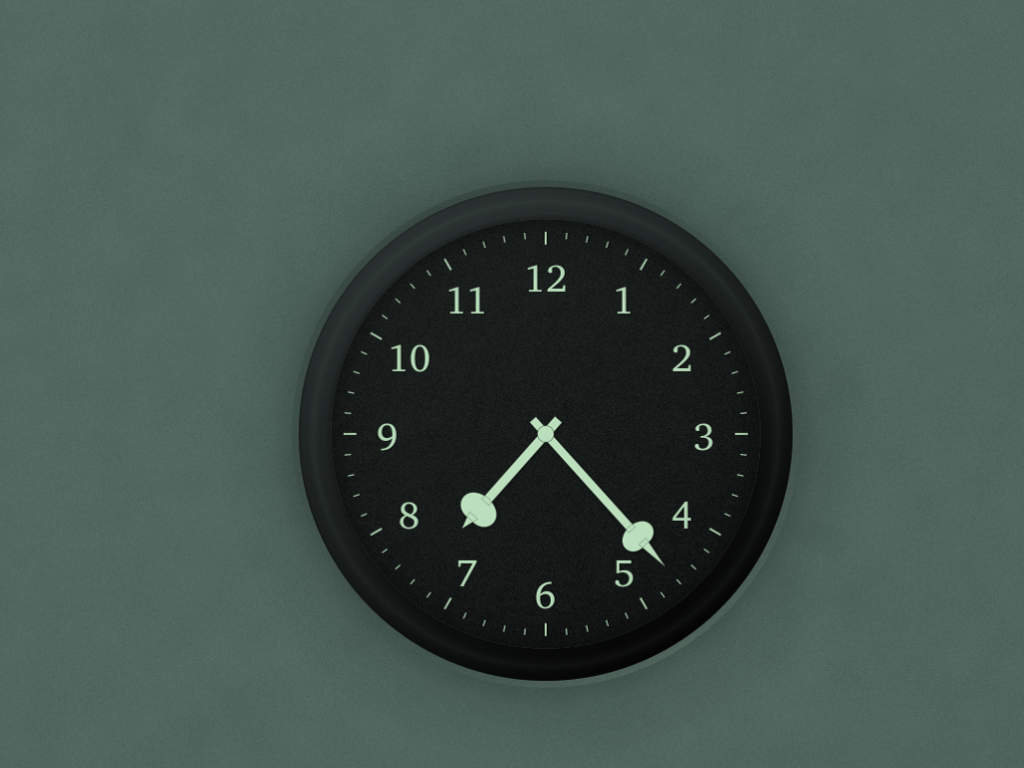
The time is h=7 m=23
